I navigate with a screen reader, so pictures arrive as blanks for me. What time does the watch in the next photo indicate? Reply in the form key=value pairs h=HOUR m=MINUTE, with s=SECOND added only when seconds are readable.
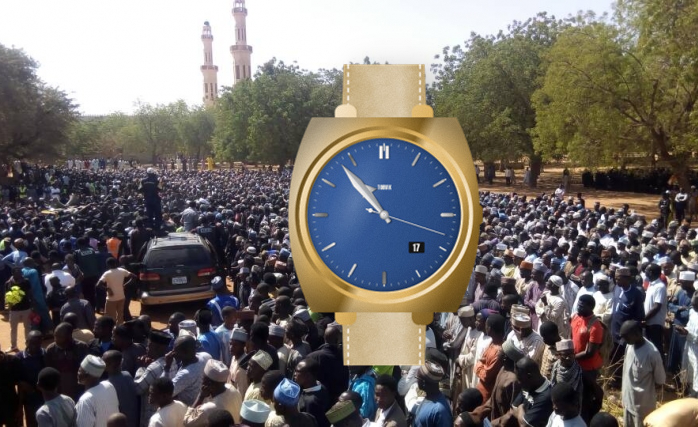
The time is h=10 m=53 s=18
